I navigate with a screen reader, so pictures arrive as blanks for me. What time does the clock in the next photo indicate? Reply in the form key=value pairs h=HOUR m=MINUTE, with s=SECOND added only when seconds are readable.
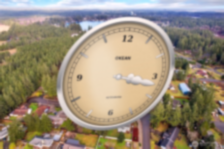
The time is h=3 m=17
